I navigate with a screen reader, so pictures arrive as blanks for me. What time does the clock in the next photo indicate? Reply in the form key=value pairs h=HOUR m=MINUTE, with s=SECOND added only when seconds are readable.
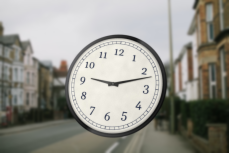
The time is h=9 m=12
